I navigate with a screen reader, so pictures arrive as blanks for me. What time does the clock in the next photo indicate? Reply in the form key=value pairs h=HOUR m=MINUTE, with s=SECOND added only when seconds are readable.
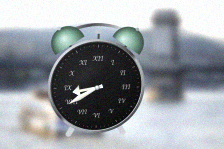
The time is h=8 m=40
